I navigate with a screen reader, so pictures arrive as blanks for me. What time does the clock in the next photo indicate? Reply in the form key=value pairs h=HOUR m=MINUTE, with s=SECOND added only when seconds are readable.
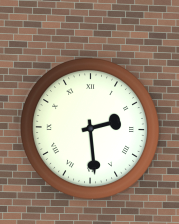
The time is h=2 m=29
